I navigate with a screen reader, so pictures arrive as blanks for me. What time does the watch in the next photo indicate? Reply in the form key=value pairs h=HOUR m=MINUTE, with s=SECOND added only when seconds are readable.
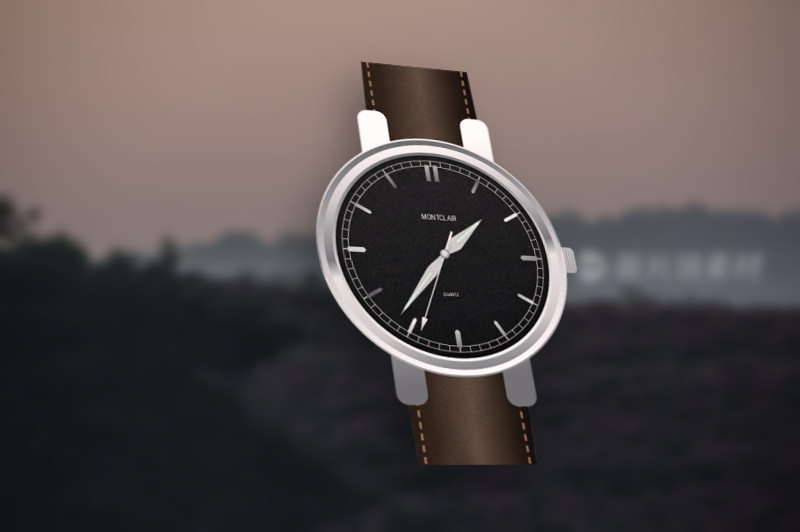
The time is h=1 m=36 s=34
